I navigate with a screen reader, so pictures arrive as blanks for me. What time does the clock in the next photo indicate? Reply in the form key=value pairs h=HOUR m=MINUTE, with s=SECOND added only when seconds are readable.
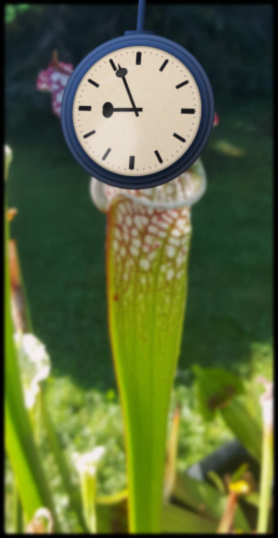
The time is h=8 m=56
